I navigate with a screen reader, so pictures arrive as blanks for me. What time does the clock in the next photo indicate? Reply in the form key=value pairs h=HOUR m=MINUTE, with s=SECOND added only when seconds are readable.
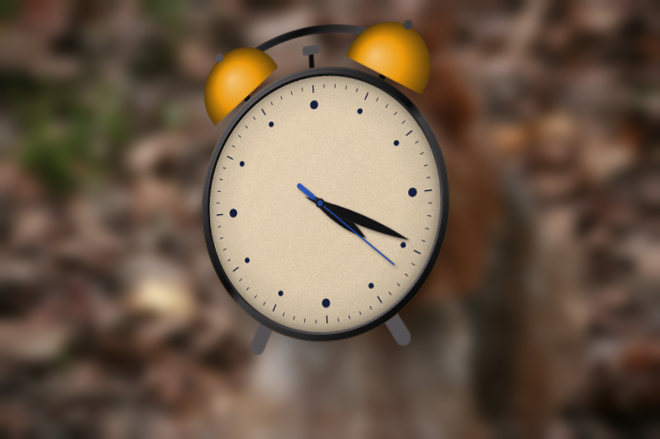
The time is h=4 m=19 s=22
